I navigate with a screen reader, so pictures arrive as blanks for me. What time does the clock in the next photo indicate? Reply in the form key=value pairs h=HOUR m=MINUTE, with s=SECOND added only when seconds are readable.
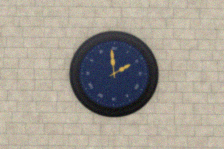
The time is h=1 m=59
